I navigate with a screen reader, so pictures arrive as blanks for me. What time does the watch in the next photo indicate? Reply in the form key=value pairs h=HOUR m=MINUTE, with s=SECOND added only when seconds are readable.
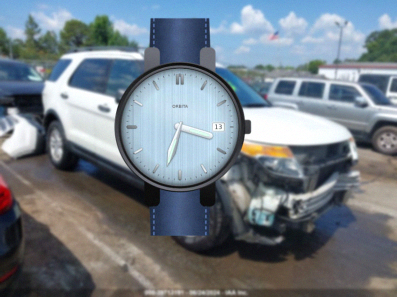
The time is h=3 m=33
